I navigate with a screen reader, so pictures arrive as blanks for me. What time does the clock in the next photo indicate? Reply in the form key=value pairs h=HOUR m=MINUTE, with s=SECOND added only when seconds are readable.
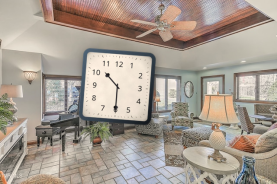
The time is h=10 m=30
